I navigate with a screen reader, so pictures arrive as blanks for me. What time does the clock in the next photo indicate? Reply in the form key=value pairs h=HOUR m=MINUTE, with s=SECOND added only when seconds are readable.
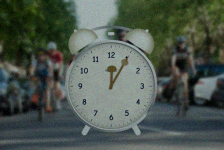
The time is h=12 m=5
